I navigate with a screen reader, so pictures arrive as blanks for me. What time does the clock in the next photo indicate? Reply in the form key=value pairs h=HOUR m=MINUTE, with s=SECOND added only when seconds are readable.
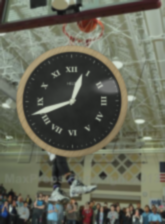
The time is h=12 m=42
